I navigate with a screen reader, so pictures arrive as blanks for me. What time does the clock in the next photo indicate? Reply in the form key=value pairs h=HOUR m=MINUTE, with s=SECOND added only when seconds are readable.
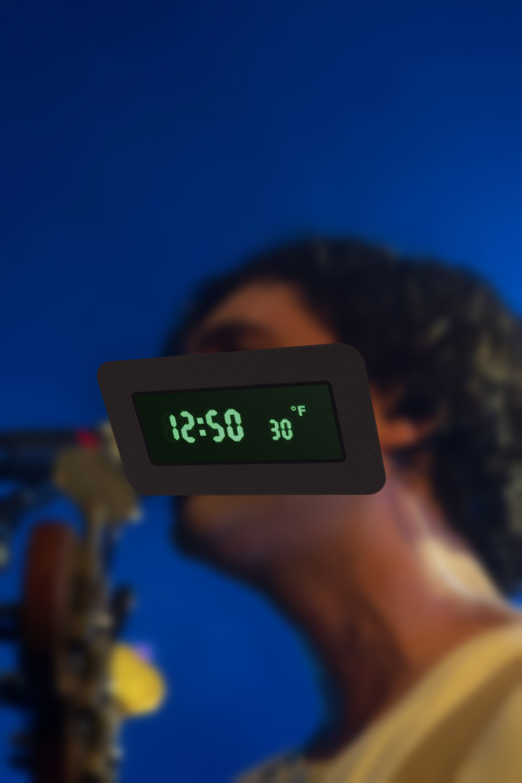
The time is h=12 m=50
